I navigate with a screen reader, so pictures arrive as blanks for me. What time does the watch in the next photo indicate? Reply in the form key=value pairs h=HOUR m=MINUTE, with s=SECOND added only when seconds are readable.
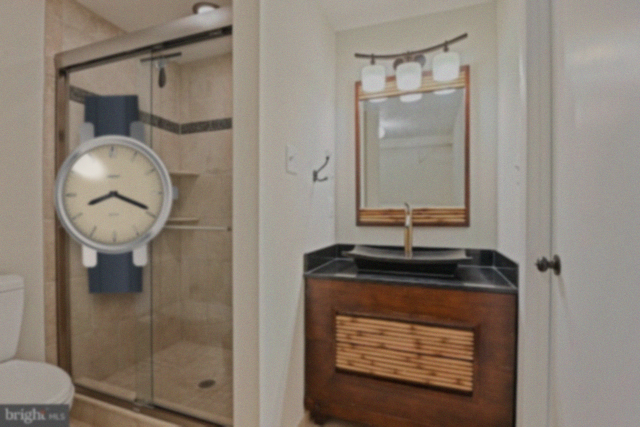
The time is h=8 m=19
